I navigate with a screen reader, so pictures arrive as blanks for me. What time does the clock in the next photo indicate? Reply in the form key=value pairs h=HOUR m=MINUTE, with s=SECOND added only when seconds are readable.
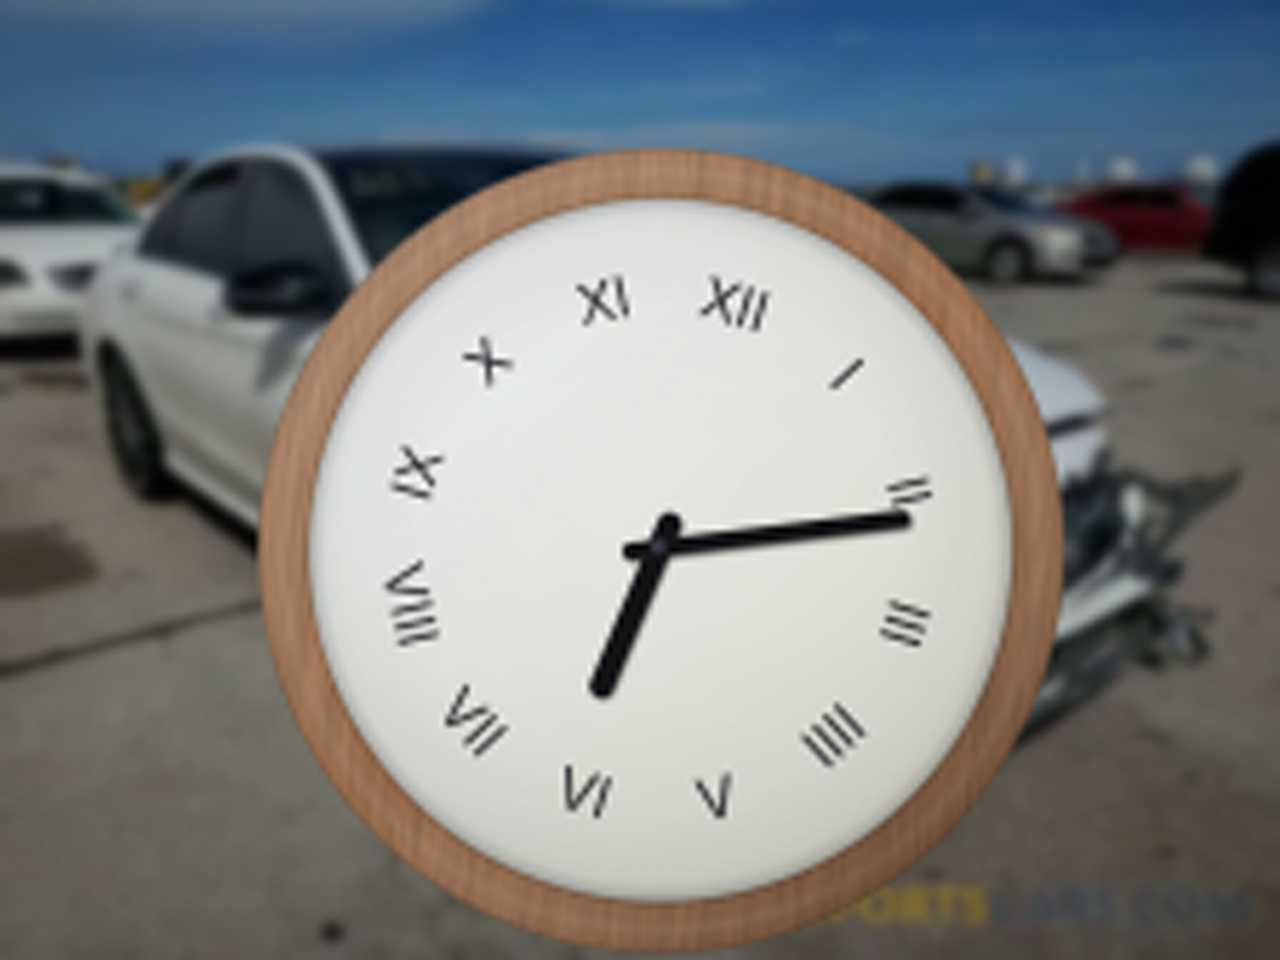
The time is h=6 m=11
